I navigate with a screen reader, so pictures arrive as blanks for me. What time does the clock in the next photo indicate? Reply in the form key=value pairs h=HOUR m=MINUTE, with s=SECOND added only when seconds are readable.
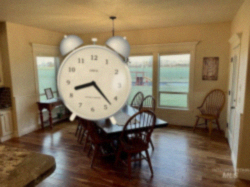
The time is h=8 m=23
